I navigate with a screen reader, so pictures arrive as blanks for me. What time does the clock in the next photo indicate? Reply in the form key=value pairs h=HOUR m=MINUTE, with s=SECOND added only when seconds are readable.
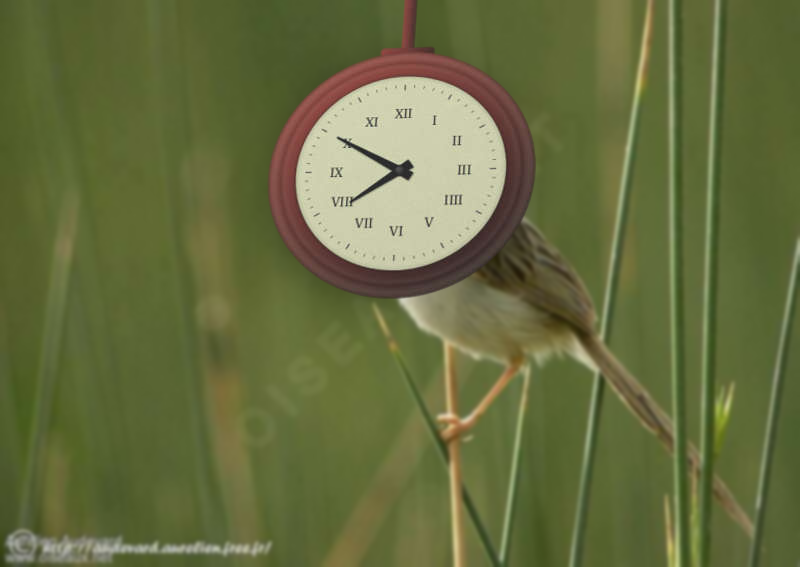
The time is h=7 m=50
